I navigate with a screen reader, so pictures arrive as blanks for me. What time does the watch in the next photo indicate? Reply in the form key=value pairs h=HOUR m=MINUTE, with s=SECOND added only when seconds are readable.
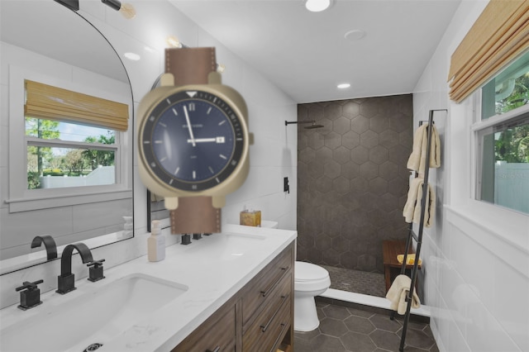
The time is h=2 m=58
